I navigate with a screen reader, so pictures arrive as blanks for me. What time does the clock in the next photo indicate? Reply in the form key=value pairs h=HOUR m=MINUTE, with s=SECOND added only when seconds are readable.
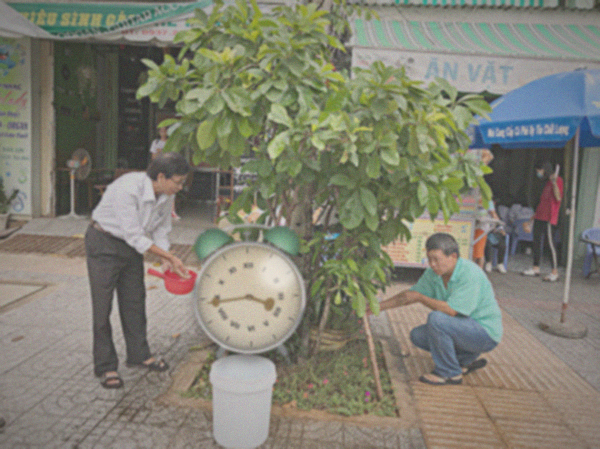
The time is h=3 m=44
